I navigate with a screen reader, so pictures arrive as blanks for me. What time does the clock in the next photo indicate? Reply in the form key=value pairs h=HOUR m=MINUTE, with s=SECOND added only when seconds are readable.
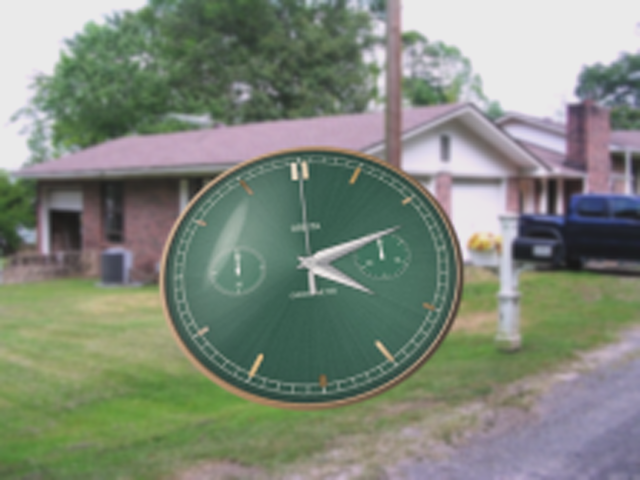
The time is h=4 m=12
